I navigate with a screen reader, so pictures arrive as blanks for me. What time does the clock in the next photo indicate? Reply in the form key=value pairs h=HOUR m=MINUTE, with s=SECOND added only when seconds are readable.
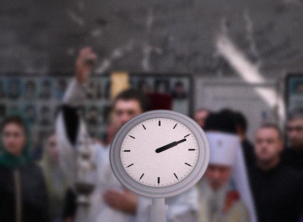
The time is h=2 m=11
